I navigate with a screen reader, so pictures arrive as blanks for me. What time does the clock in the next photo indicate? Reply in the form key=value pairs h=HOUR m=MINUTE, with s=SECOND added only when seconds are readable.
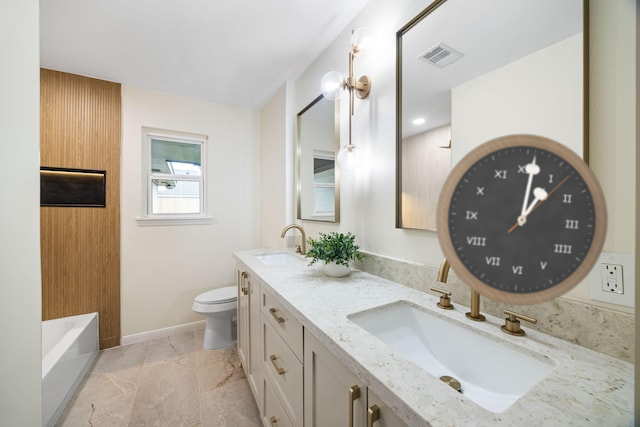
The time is h=1 m=1 s=7
